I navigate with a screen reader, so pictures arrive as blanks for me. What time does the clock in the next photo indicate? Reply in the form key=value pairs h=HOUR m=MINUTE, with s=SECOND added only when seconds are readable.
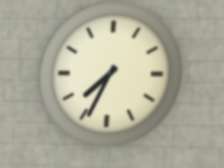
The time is h=7 m=34
